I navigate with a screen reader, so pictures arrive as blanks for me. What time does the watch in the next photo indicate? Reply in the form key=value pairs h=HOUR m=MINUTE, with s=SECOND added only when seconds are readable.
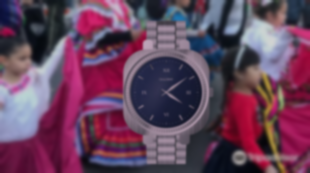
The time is h=4 m=9
